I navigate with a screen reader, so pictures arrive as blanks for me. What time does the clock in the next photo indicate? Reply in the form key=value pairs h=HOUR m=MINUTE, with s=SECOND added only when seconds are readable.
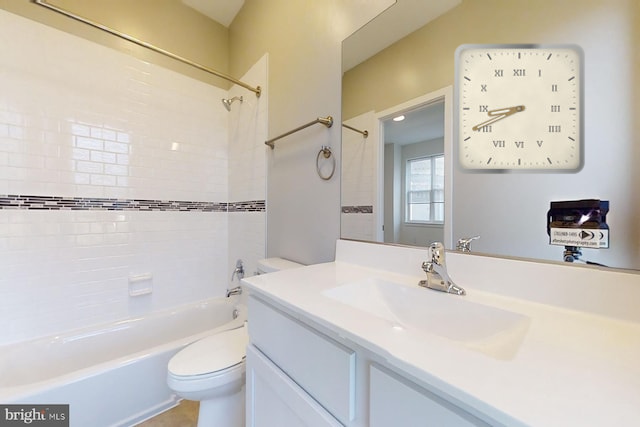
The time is h=8 m=41
